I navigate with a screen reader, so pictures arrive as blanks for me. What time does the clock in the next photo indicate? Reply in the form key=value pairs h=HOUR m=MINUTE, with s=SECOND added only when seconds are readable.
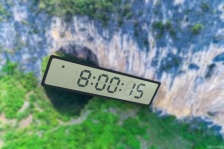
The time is h=8 m=0 s=15
